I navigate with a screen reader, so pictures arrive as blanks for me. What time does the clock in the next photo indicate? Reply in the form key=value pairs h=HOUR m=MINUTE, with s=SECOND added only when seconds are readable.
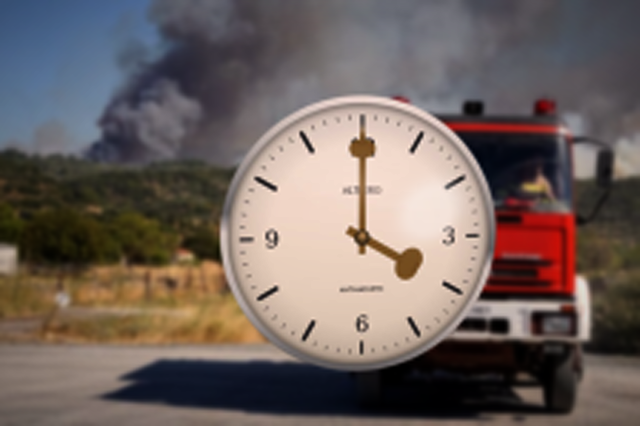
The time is h=4 m=0
